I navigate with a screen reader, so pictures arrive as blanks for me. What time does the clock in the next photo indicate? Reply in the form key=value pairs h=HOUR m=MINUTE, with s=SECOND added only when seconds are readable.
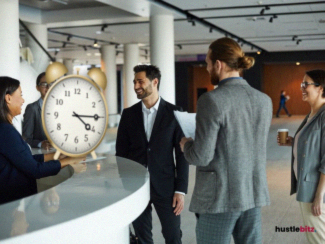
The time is h=4 m=15
